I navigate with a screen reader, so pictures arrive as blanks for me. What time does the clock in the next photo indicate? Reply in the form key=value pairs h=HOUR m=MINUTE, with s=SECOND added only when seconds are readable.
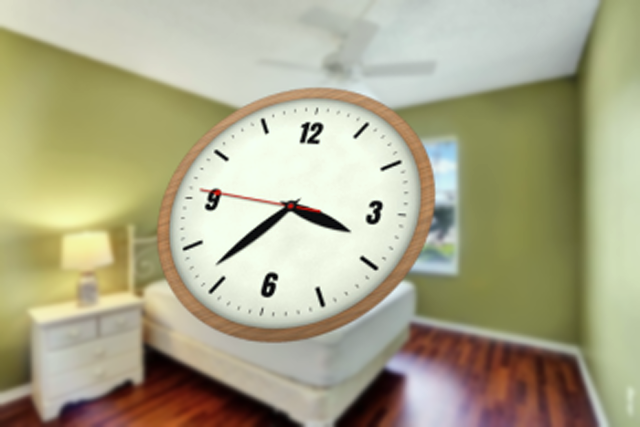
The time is h=3 m=36 s=46
